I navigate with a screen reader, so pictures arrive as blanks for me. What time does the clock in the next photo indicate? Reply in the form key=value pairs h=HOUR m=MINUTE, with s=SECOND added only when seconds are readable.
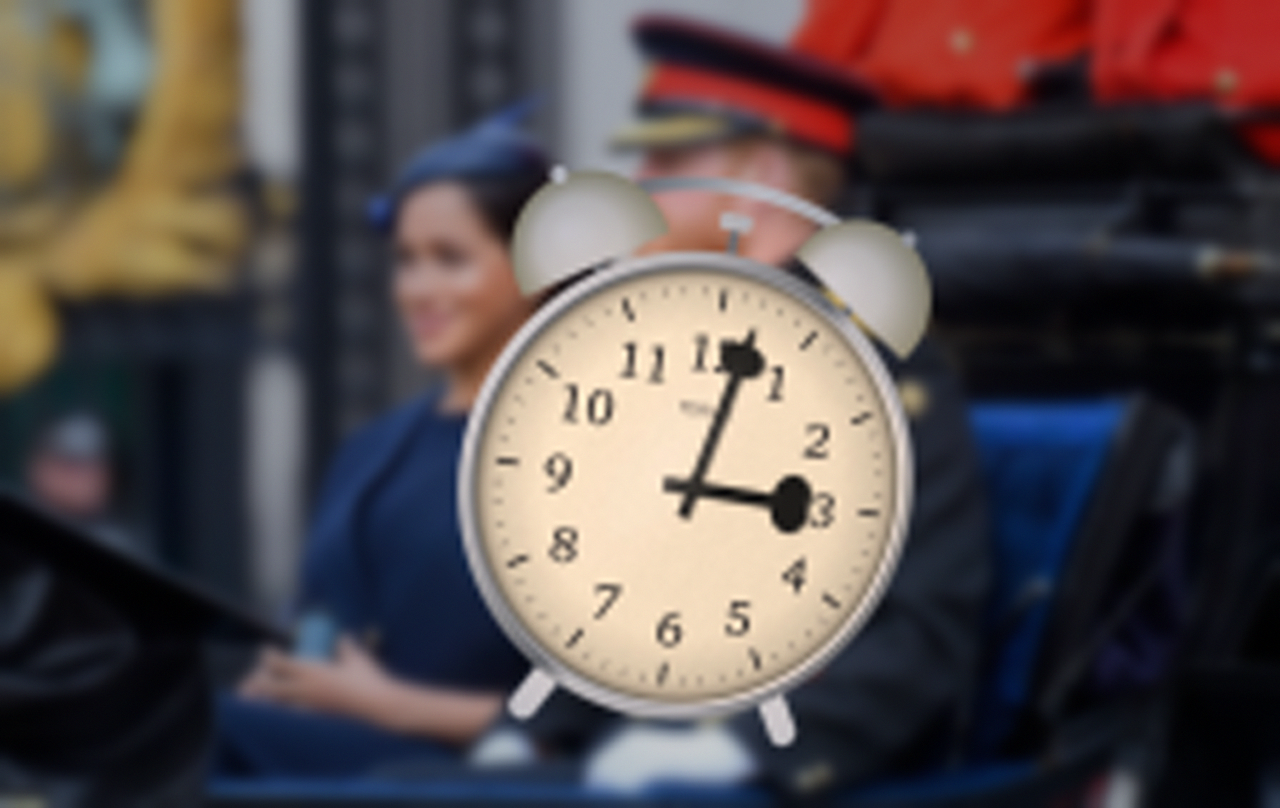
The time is h=3 m=2
